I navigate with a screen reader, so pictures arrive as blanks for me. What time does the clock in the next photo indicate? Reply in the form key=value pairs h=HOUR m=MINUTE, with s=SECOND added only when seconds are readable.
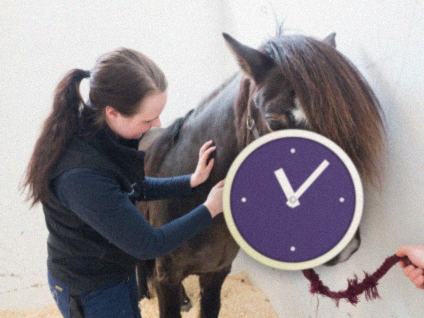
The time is h=11 m=7
